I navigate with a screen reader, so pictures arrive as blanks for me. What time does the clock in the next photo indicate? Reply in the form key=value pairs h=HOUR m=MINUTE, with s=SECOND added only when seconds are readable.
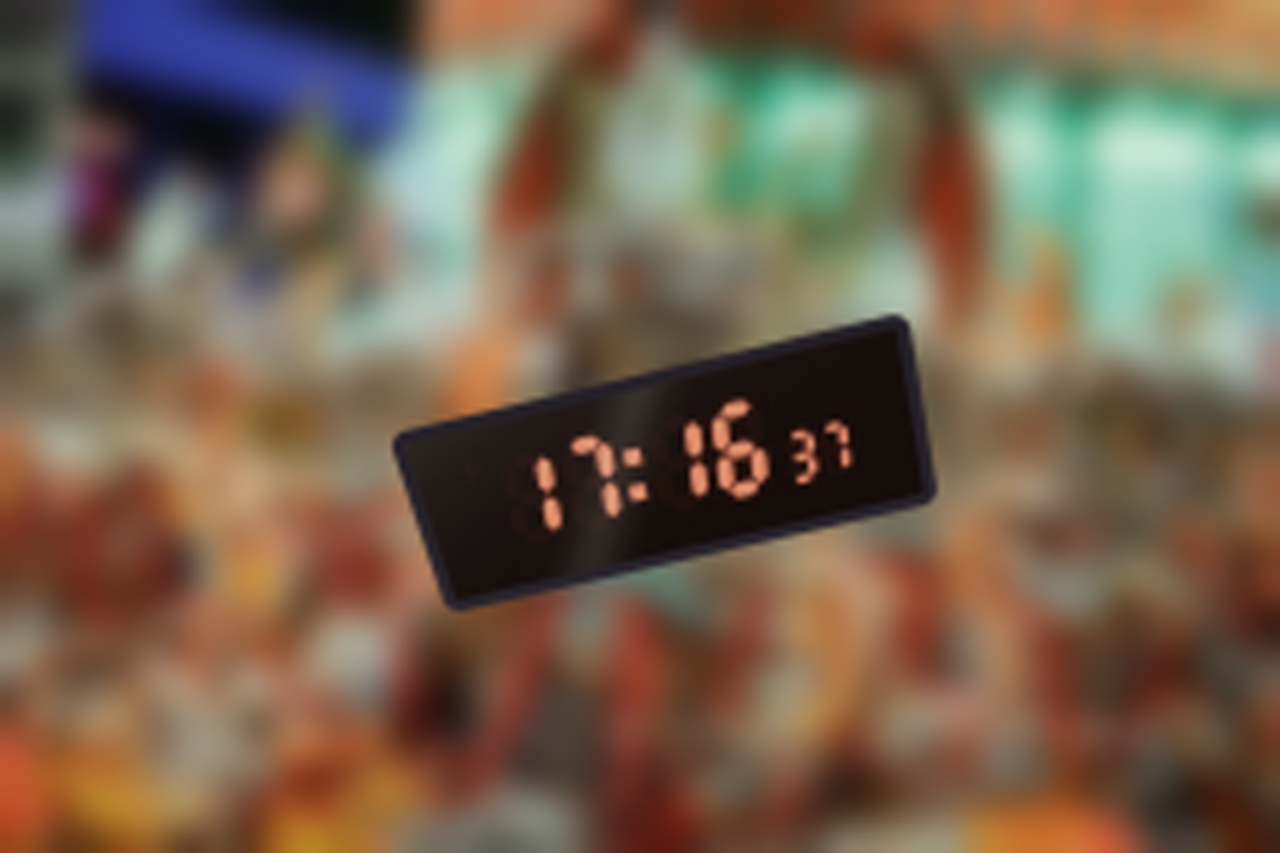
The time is h=17 m=16 s=37
